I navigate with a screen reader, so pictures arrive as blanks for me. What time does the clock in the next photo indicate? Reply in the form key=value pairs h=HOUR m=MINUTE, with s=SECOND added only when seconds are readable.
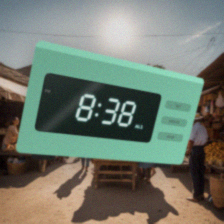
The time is h=8 m=38
